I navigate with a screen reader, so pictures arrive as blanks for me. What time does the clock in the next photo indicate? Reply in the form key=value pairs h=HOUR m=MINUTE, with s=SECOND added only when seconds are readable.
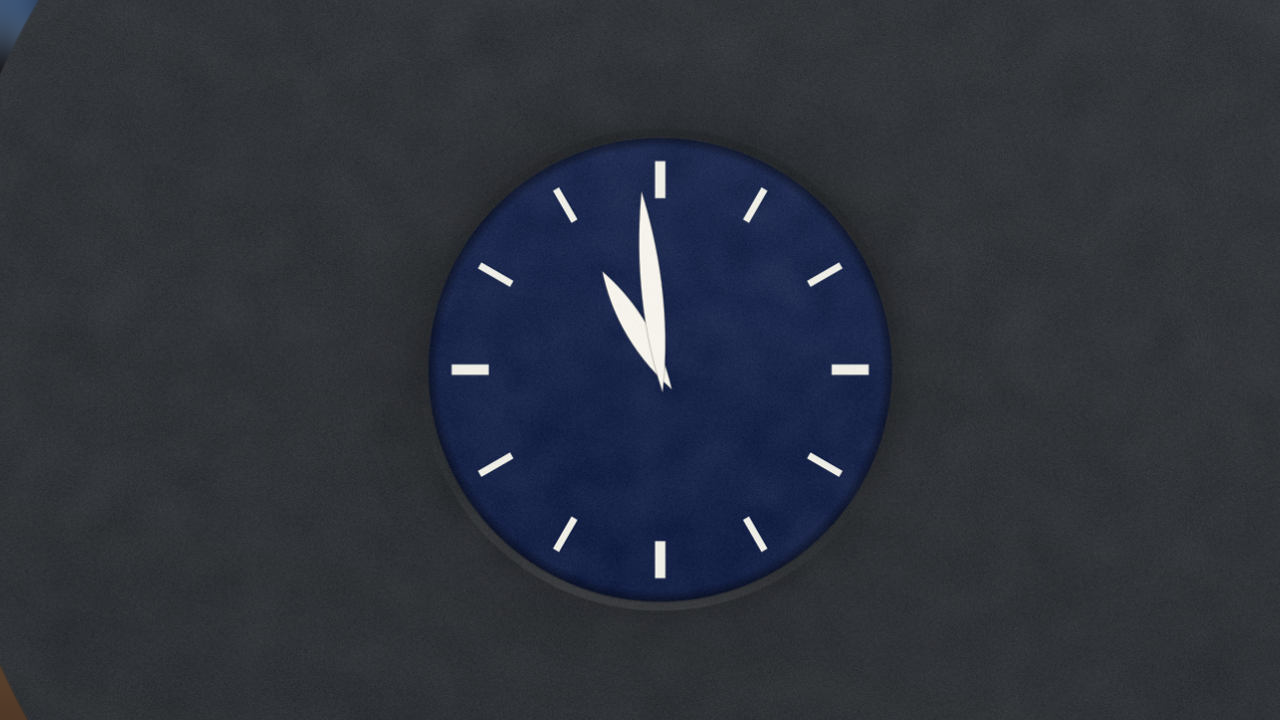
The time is h=10 m=59
